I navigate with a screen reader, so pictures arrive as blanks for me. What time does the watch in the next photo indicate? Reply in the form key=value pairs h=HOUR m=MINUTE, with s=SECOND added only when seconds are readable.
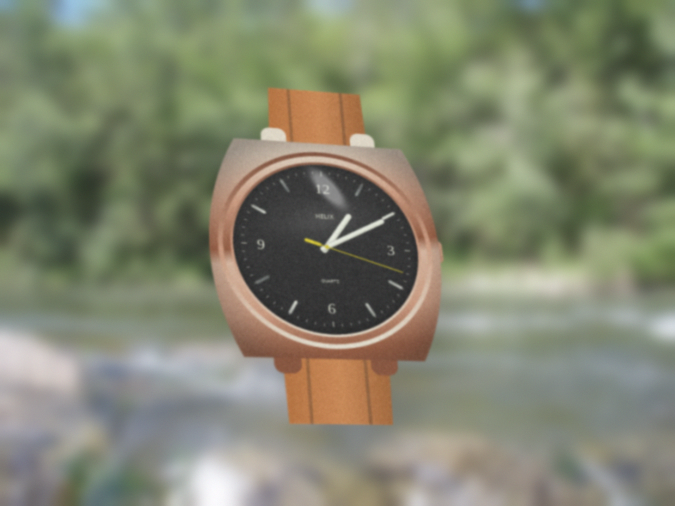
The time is h=1 m=10 s=18
